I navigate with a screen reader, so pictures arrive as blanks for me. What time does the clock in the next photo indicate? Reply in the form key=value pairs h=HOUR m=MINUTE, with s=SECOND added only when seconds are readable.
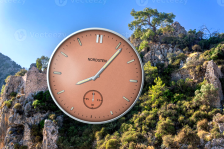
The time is h=8 m=6
